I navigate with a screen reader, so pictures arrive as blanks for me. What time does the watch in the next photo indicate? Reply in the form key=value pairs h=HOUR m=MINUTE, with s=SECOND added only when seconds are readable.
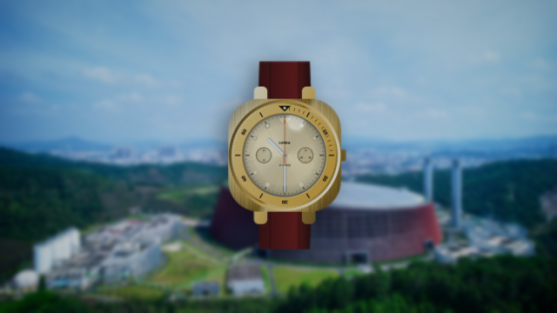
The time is h=10 m=30
